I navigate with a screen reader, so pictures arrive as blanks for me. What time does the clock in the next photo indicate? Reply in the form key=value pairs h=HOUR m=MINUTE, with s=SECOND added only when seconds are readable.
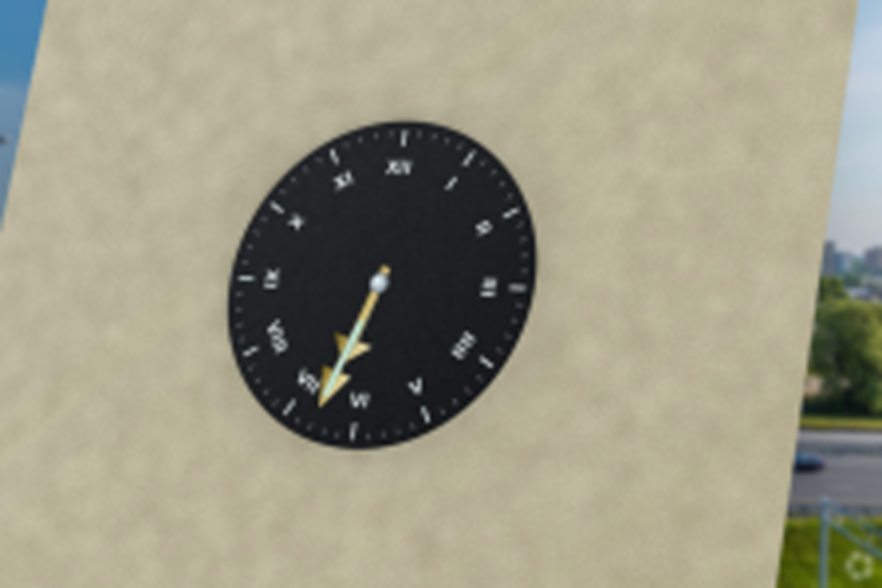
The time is h=6 m=33
